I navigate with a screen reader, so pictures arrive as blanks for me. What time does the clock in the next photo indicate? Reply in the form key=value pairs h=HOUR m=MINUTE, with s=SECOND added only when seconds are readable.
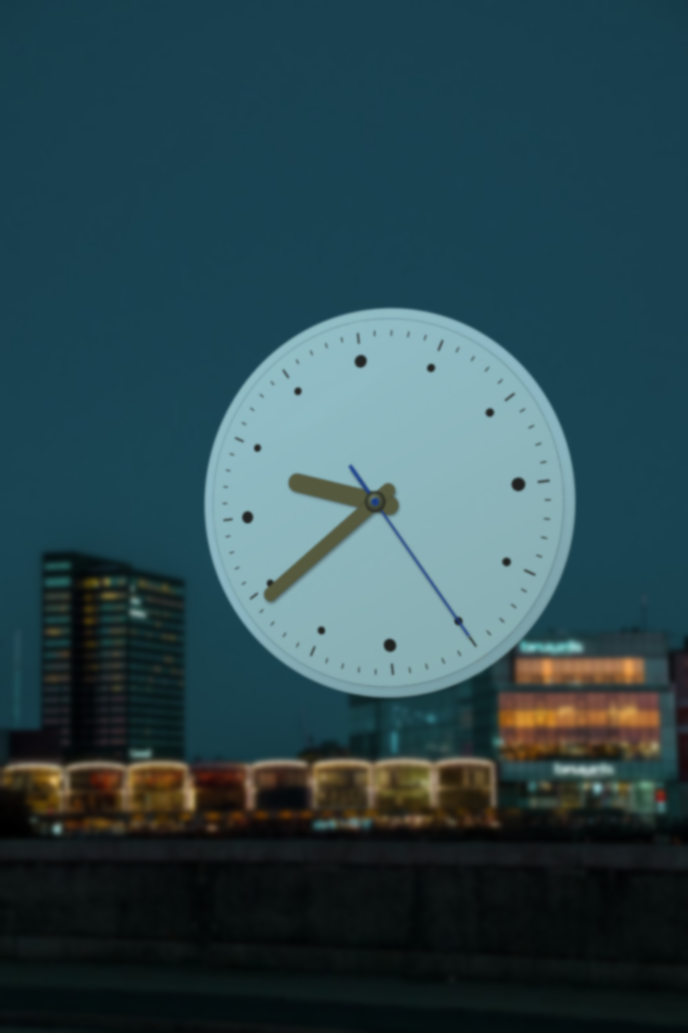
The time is h=9 m=39 s=25
